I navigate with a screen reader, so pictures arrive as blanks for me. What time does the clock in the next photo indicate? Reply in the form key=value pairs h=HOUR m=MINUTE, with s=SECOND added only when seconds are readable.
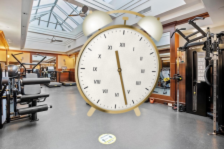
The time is h=11 m=27
